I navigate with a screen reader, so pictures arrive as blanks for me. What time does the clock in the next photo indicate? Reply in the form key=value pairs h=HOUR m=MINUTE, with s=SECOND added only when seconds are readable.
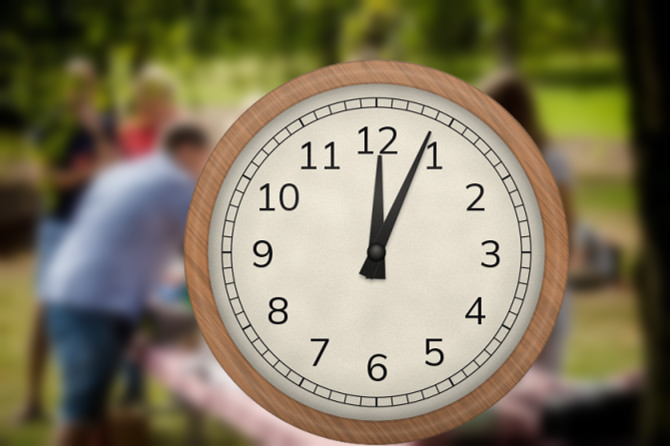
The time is h=12 m=4
